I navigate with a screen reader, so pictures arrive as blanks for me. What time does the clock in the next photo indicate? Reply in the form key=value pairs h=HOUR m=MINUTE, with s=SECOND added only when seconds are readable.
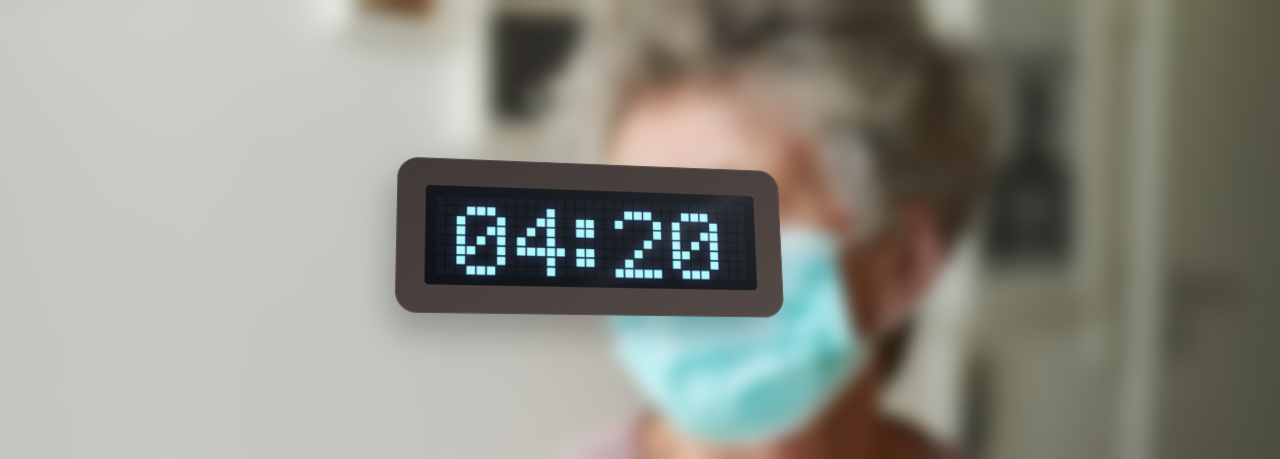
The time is h=4 m=20
